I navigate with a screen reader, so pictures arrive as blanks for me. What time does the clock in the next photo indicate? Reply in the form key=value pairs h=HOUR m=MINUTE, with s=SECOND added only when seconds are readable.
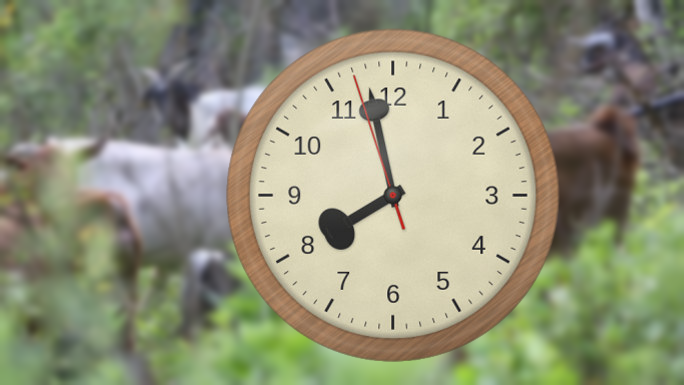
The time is h=7 m=57 s=57
